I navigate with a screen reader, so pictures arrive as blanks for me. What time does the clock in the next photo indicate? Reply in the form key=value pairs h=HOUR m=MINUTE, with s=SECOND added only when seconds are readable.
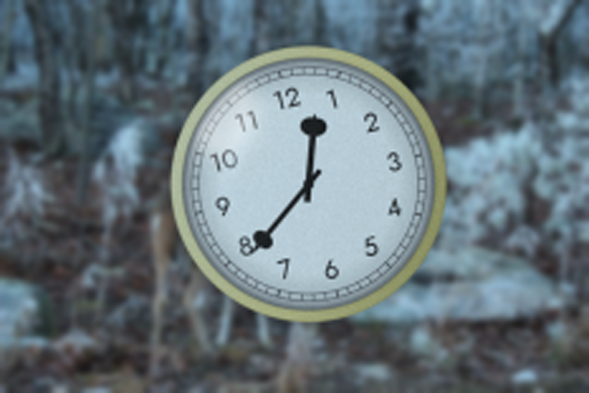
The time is h=12 m=39
